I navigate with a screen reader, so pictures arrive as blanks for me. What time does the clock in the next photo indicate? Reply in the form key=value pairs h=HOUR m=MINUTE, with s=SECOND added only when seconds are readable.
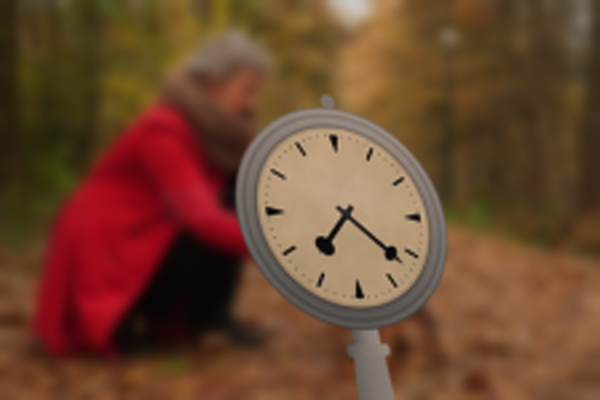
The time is h=7 m=22
